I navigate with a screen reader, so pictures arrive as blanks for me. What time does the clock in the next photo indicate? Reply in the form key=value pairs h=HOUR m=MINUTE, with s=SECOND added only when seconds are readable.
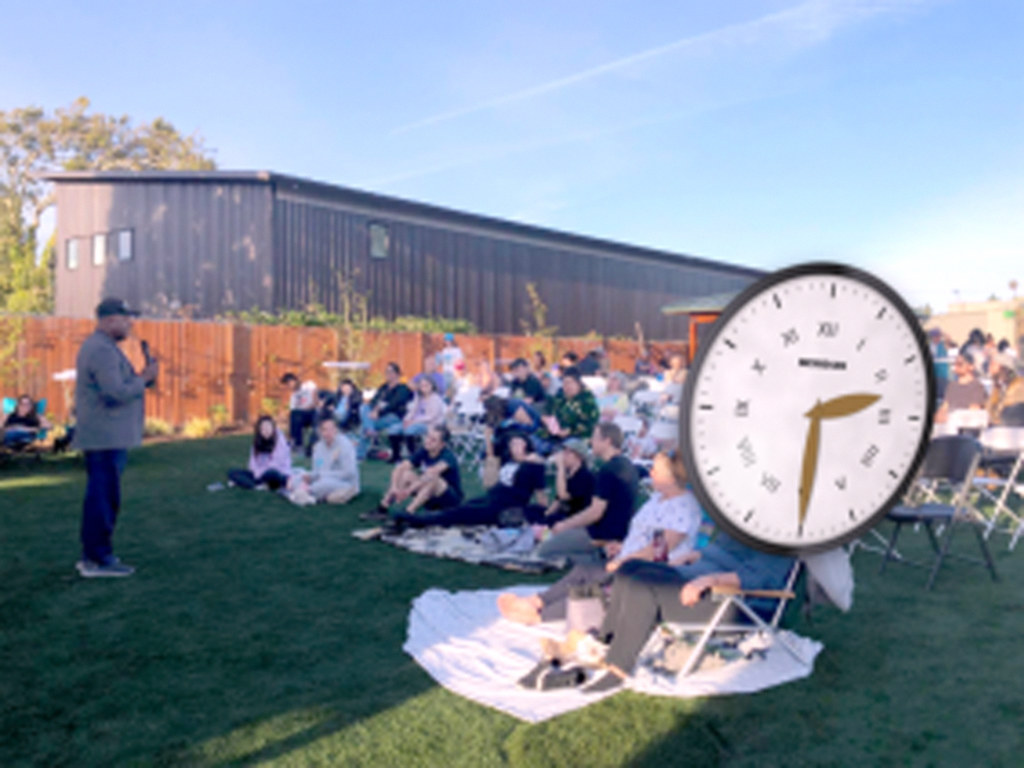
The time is h=2 m=30
